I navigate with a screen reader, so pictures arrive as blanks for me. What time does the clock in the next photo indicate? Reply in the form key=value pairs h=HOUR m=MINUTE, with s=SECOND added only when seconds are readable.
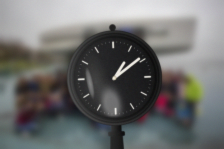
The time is h=1 m=9
